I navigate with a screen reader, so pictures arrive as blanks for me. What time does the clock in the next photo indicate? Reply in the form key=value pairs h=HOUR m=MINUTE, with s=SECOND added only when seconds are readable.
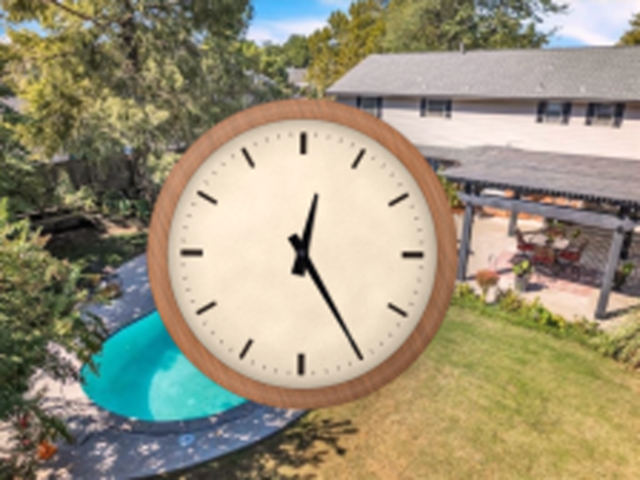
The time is h=12 m=25
